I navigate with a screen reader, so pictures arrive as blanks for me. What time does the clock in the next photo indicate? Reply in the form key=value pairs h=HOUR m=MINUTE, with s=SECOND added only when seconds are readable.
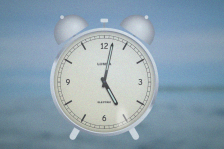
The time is h=5 m=2
